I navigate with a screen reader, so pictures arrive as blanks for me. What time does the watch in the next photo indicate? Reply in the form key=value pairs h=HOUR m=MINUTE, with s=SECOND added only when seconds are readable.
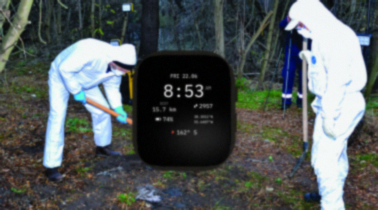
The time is h=8 m=53
